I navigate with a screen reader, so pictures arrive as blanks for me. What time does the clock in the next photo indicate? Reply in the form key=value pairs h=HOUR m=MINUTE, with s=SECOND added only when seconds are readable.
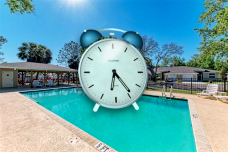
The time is h=6 m=24
